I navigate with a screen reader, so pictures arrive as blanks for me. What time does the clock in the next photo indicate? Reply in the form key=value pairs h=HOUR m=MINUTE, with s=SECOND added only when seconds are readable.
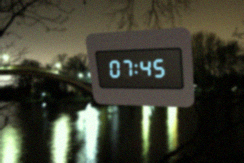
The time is h=7 m=45
